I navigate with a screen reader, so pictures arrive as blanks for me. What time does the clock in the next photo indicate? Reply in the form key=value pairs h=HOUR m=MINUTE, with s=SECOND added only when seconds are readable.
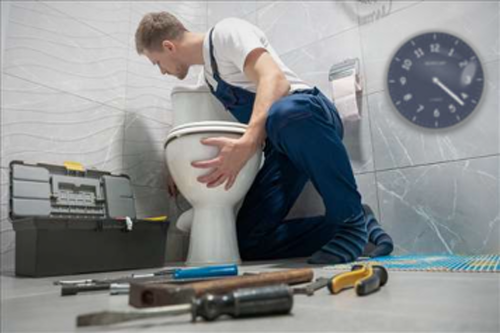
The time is h=4 m=22
